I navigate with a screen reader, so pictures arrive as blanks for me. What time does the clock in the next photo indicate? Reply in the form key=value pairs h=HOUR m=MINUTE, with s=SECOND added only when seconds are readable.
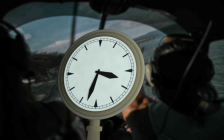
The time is h=3 m=33
